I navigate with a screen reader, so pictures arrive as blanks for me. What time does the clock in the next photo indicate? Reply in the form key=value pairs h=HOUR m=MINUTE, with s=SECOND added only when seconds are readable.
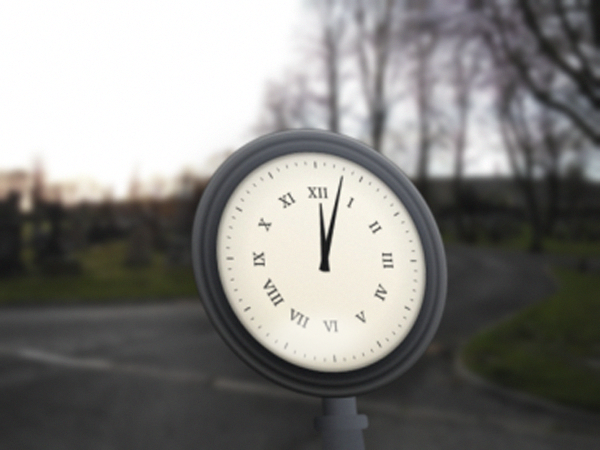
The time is h=12 m=3
